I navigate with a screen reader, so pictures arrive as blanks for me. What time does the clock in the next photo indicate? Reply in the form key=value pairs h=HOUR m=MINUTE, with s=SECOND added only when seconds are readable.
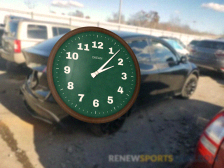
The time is h=2 m=7
